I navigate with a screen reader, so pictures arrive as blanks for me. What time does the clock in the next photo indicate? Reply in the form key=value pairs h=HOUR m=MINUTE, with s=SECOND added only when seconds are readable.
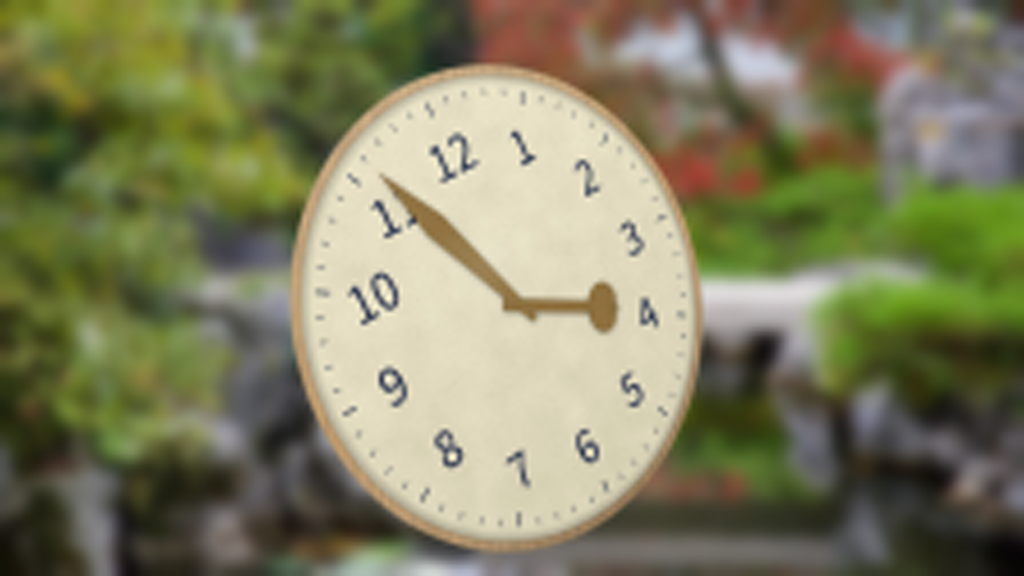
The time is h=3 m=56
